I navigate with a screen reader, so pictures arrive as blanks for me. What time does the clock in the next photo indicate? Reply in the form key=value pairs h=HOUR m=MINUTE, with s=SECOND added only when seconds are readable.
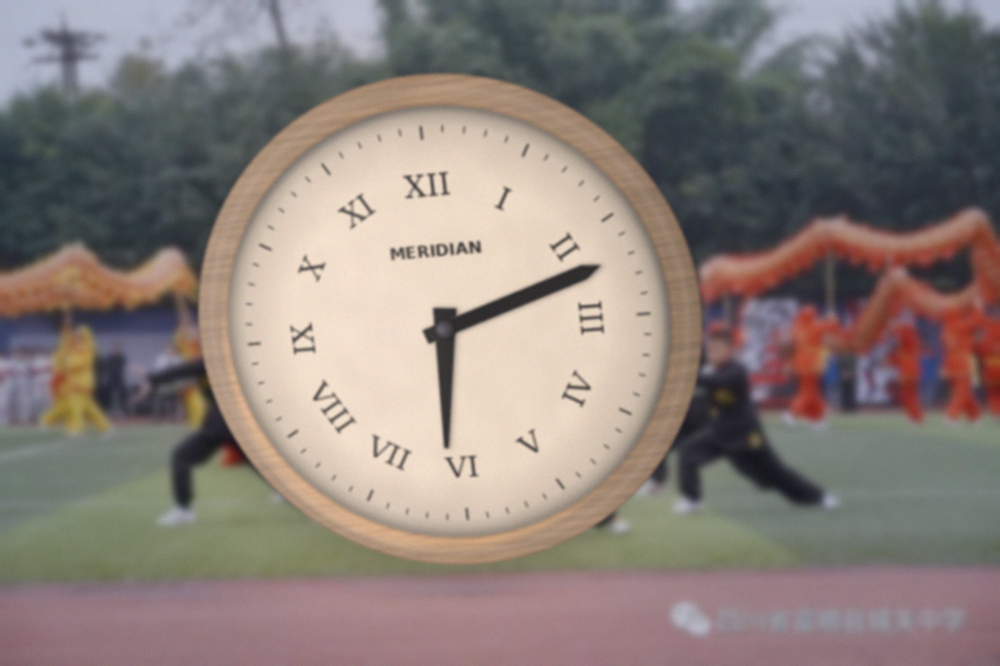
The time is h=6 m=12
